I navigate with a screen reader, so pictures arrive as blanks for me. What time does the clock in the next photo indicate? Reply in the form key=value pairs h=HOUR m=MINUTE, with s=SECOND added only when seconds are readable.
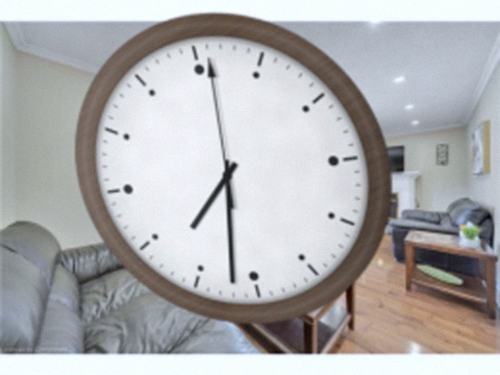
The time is h=7 m=32 s=1
